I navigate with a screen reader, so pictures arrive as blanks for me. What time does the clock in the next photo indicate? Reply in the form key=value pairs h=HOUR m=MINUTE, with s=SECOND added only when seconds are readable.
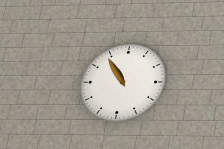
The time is h=10 m=54
